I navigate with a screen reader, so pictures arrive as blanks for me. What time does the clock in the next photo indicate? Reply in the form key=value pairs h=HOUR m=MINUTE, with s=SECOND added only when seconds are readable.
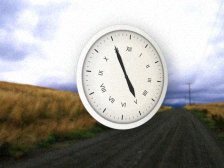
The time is h=4 m=55
